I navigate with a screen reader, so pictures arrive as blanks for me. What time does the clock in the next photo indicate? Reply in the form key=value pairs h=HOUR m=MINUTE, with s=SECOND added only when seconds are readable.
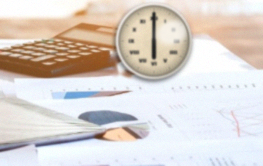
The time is h=6 m=0
